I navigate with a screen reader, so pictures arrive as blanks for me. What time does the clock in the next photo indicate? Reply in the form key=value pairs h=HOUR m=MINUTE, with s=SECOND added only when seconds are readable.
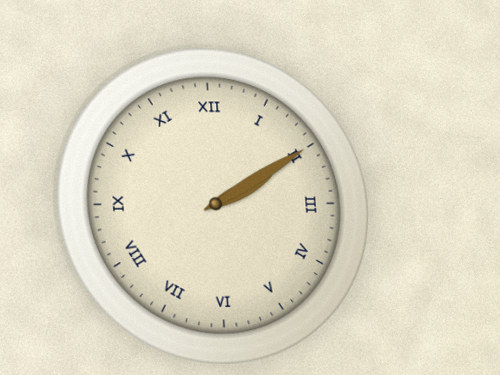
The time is h=2 m=10
